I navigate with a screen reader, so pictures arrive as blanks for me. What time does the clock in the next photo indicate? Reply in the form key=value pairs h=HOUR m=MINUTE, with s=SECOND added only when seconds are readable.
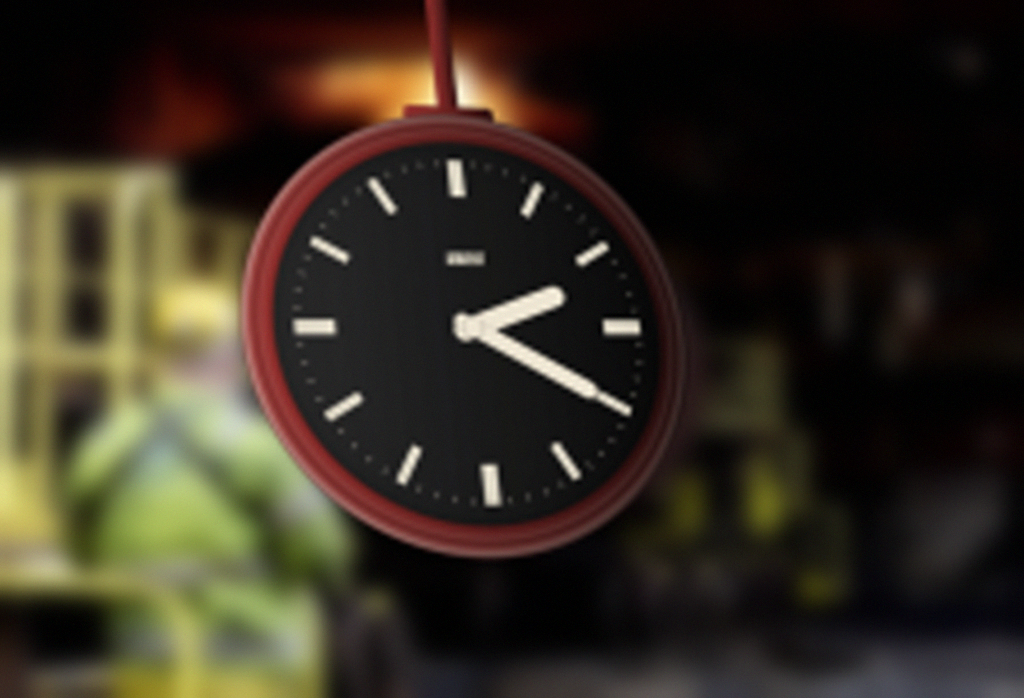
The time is h=2 m=20
